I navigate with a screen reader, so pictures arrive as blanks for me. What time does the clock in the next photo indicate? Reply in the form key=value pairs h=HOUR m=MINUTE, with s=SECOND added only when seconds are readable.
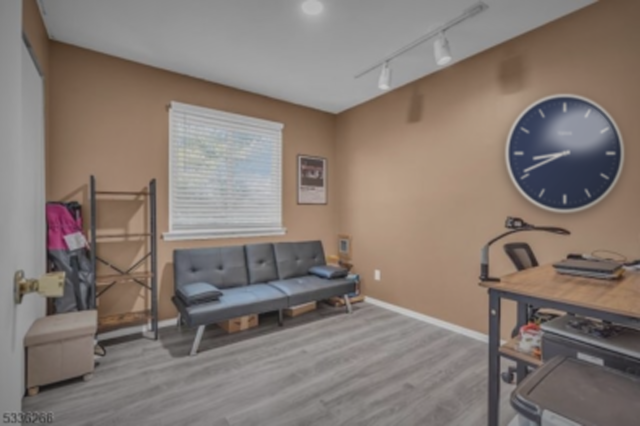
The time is h=8 m=41
